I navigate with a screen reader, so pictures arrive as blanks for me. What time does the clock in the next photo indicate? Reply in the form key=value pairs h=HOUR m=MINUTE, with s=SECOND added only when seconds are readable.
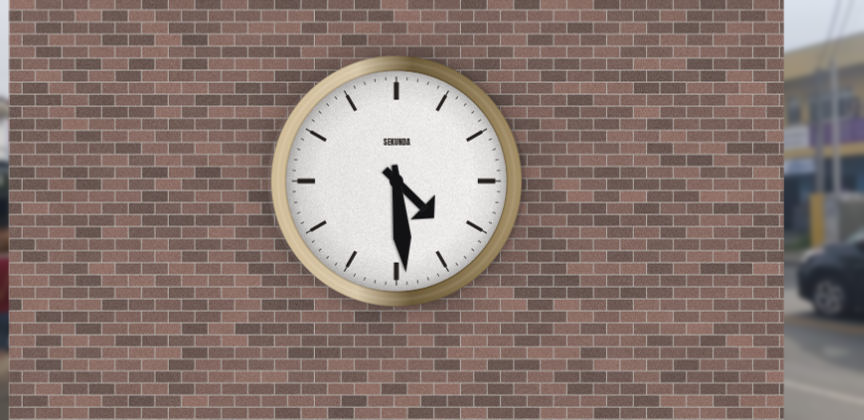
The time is h=4 m=29
